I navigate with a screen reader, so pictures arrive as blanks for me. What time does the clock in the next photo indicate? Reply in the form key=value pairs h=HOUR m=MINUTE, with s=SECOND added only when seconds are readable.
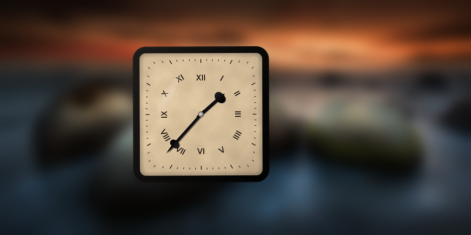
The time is h=1 m=37
